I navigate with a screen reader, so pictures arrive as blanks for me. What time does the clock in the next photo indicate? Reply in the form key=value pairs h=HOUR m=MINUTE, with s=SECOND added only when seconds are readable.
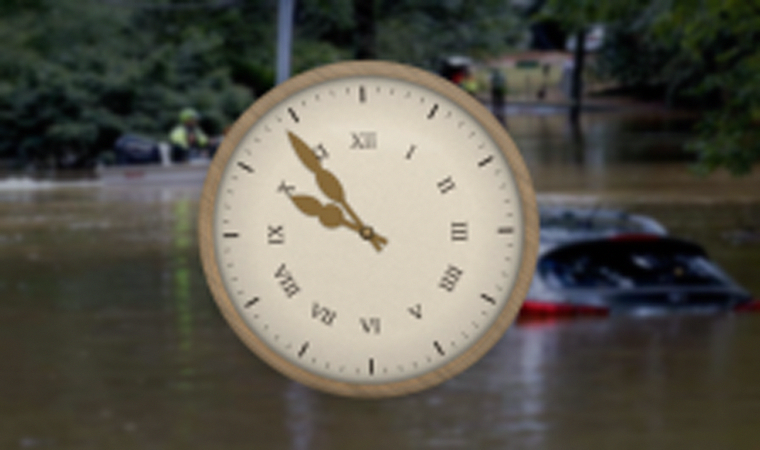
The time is h=9 m=54
